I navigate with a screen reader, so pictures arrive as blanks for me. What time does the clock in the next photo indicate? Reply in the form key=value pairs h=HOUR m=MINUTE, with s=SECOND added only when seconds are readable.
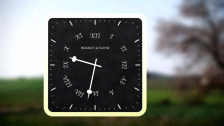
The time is h=9 m=32
